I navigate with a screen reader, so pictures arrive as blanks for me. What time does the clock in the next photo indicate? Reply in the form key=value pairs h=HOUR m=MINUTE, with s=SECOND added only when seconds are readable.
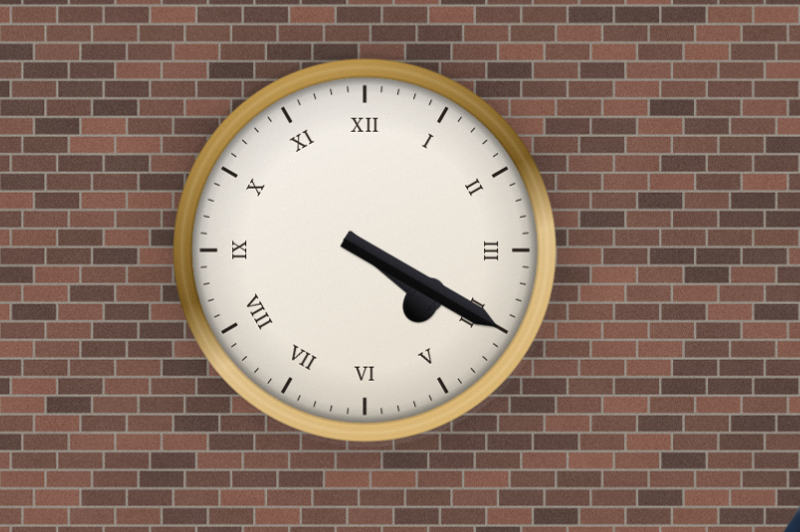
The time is h=4 m=20
